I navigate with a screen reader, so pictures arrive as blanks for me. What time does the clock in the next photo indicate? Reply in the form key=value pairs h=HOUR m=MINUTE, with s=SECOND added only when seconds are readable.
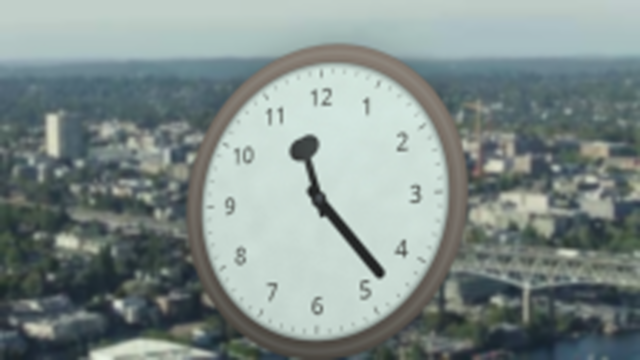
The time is h=11 m=23
